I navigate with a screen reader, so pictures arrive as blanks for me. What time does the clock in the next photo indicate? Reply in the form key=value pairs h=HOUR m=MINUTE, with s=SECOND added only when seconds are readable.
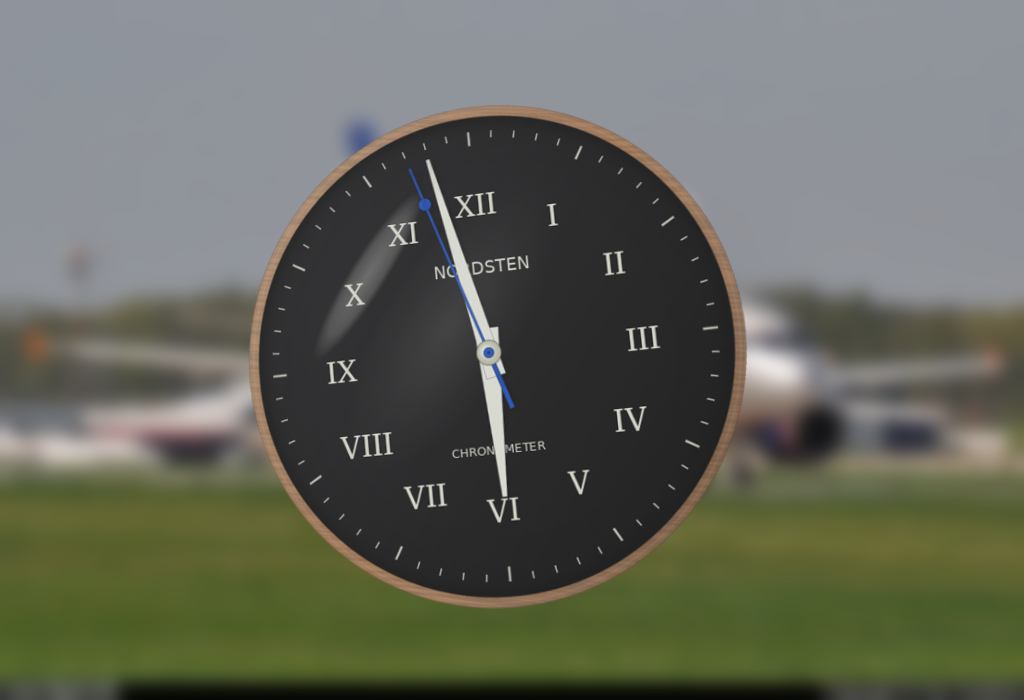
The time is h=5 m=57 s=57
